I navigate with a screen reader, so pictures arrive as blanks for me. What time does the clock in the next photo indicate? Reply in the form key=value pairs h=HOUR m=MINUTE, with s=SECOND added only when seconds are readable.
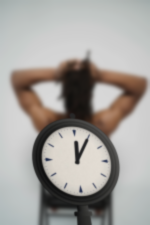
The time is h=12 m=5
